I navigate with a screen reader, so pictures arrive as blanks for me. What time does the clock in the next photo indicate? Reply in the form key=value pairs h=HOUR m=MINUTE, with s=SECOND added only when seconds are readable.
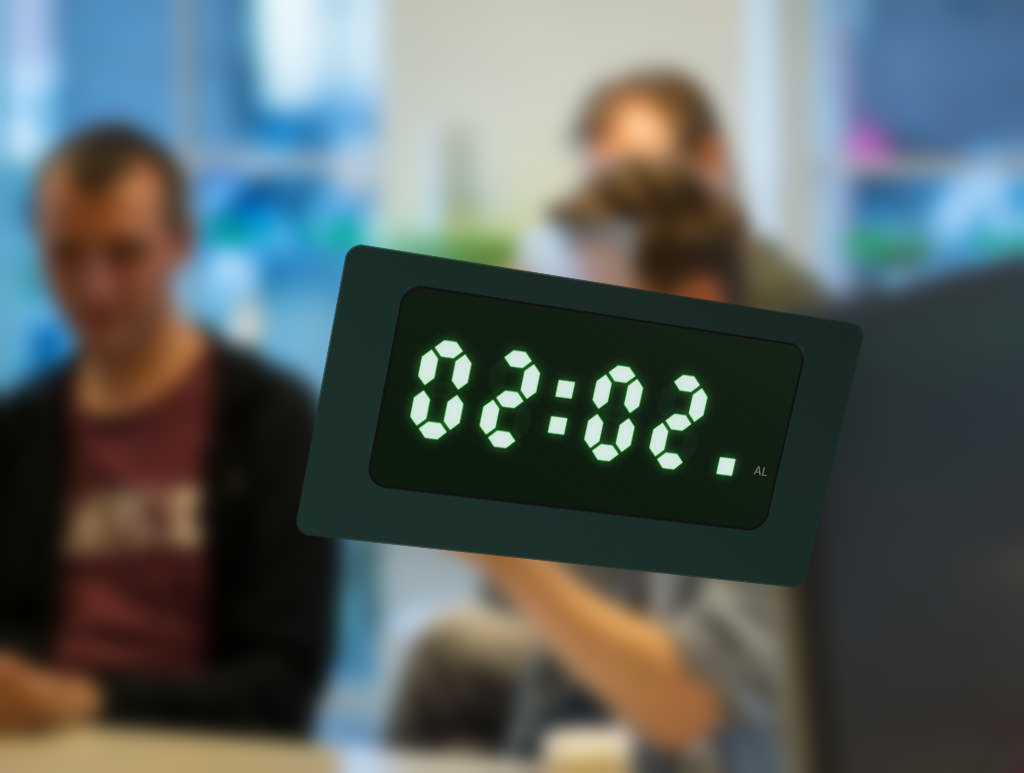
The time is h=2 m=2
